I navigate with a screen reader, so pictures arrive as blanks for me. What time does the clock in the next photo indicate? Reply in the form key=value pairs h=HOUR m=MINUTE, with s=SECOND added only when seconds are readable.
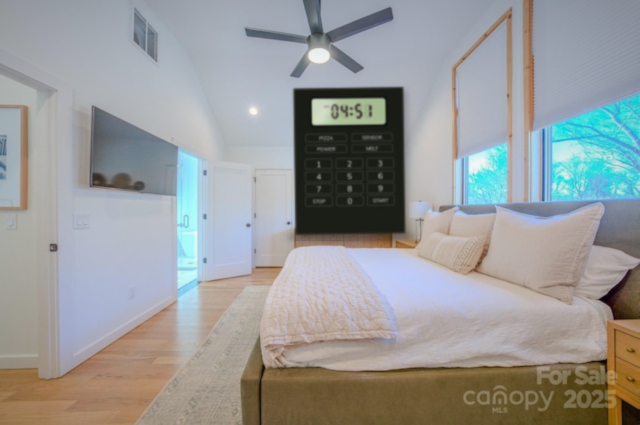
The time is h=4 m=51
